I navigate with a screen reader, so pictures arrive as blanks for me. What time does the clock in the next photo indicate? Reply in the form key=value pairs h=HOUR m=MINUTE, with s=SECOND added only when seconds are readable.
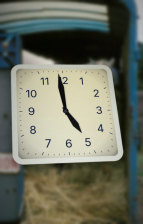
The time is h=4 m=59
